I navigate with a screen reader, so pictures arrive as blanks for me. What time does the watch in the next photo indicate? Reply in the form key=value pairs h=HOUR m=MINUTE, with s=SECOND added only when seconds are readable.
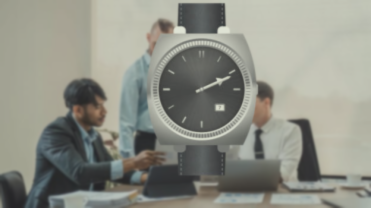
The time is h=2 m=11
